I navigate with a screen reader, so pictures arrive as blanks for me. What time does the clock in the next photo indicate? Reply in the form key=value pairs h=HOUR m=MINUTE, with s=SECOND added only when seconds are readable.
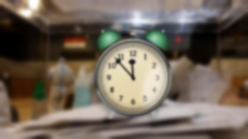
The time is h=11 m=53
